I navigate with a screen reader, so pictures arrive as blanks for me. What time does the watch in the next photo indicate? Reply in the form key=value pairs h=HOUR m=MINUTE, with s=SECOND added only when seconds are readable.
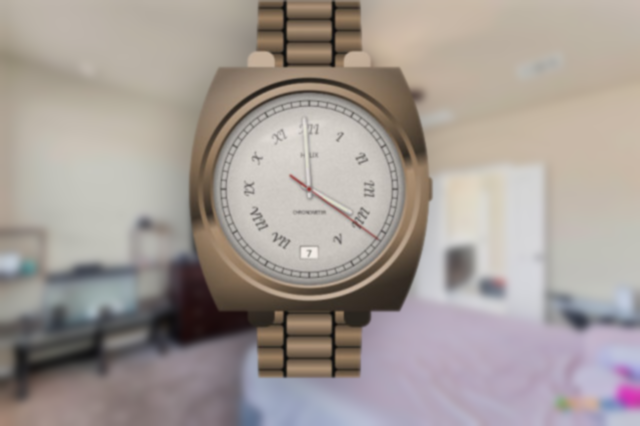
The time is h=3 m=59 s=21
